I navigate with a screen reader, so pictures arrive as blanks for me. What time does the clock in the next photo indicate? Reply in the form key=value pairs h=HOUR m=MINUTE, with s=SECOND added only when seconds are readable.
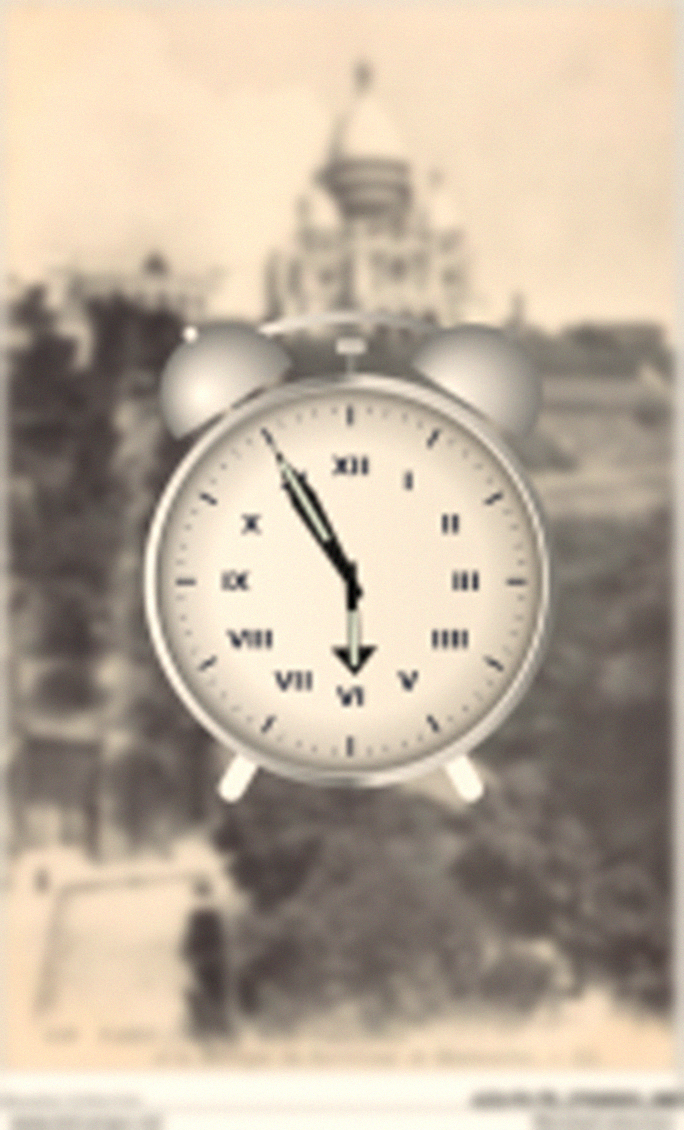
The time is h=5 m=55
